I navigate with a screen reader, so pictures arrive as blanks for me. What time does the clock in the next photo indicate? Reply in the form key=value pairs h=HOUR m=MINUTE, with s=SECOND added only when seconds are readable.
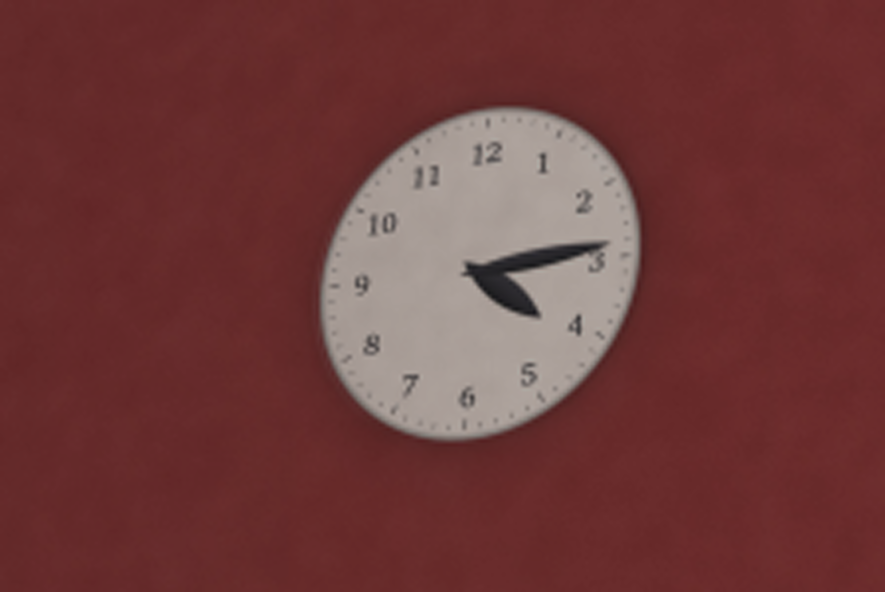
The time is h=4 m=14
